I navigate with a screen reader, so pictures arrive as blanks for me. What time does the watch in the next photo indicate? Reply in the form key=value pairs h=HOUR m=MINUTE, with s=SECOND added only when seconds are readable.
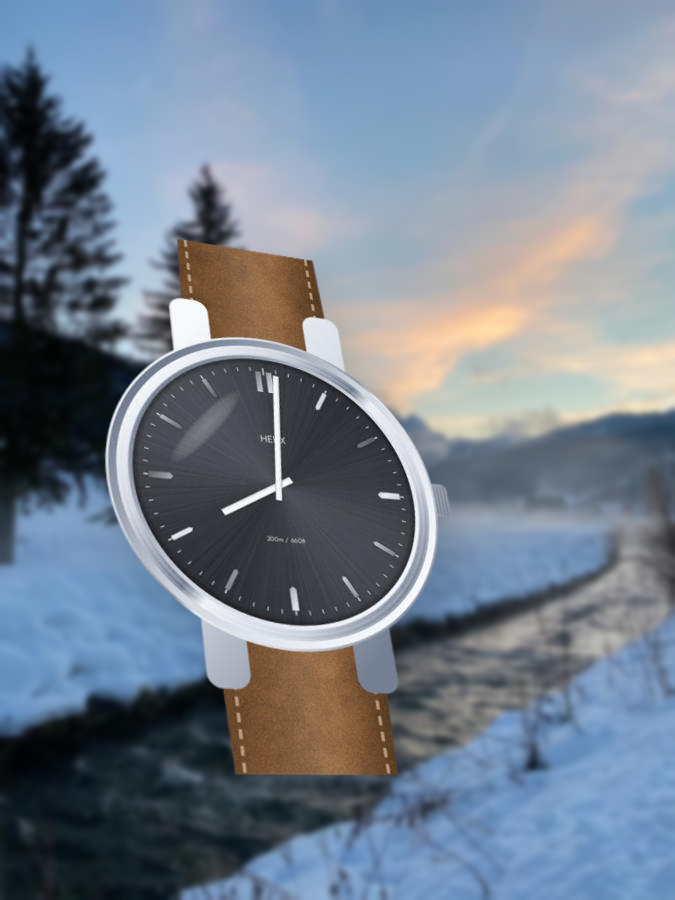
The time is h=8 m=1
